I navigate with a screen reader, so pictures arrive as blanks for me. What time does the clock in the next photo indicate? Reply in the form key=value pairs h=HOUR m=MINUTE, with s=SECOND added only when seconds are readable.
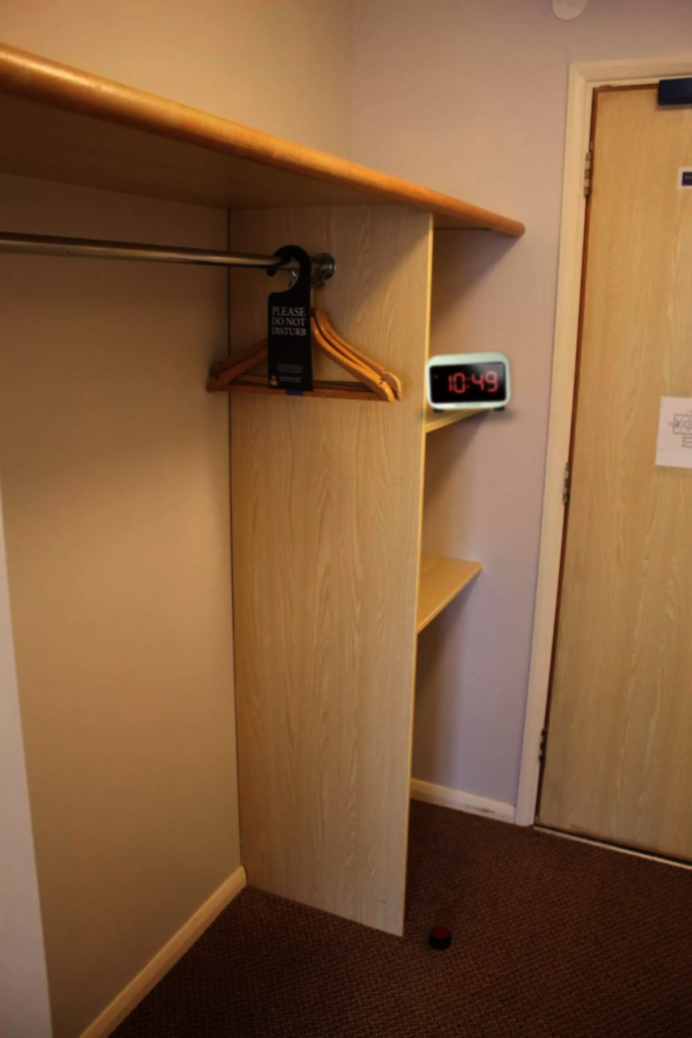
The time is h=10 m=49
